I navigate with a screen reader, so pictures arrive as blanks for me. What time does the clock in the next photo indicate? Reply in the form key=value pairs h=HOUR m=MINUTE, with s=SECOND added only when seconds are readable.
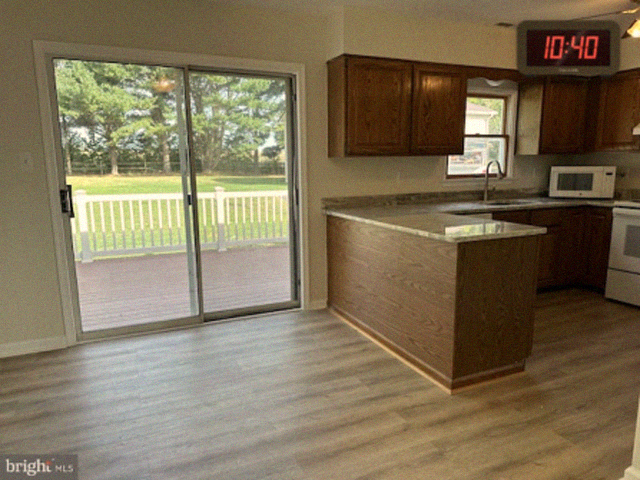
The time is h=10 m=40
